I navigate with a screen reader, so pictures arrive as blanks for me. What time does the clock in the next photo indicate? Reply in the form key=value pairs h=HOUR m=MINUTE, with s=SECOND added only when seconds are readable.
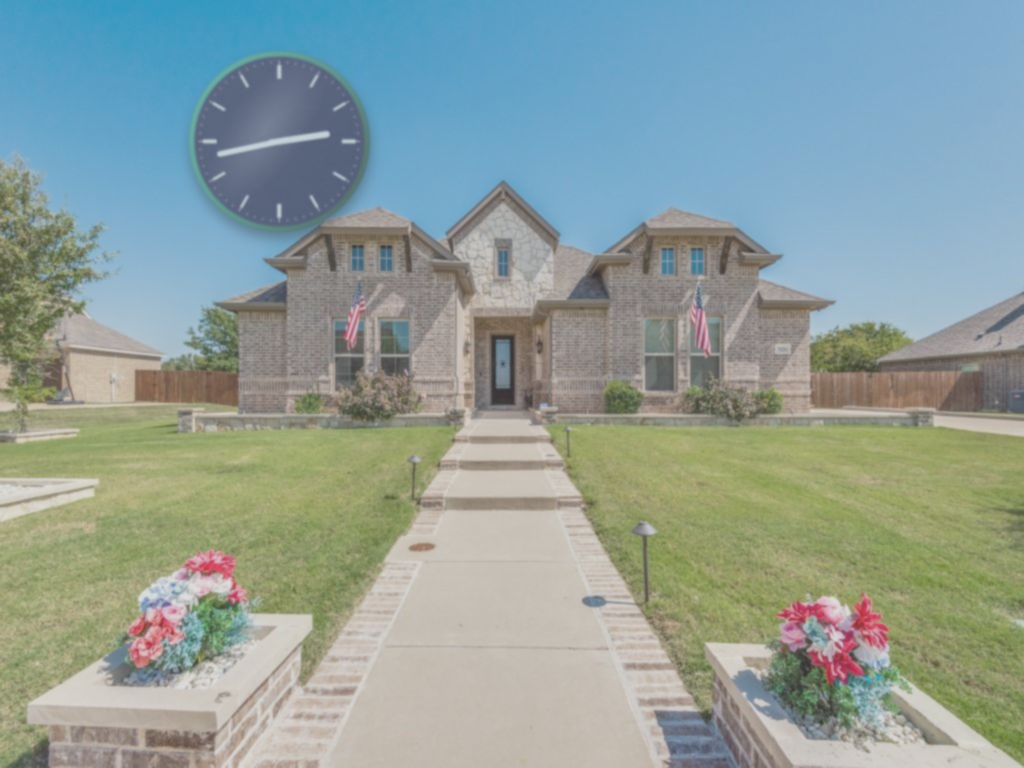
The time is h=2 m=43
